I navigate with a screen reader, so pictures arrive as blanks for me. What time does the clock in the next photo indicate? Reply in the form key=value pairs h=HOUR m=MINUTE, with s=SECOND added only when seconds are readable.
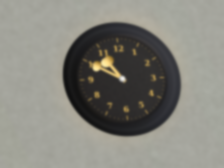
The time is h=10 m=50
